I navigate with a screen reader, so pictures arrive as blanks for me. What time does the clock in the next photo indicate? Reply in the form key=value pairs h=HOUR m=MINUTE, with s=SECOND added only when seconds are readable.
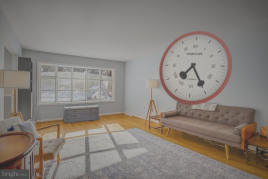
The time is h=7 m=25
